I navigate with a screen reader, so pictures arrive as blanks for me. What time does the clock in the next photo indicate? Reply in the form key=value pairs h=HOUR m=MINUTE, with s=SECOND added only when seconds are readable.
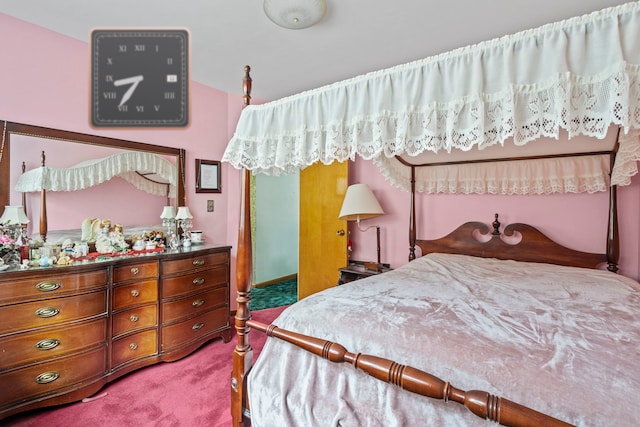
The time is h=8 m=36
